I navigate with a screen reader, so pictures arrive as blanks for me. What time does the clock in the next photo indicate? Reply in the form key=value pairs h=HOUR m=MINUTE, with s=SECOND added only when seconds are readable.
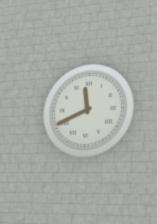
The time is h=11 m=41
